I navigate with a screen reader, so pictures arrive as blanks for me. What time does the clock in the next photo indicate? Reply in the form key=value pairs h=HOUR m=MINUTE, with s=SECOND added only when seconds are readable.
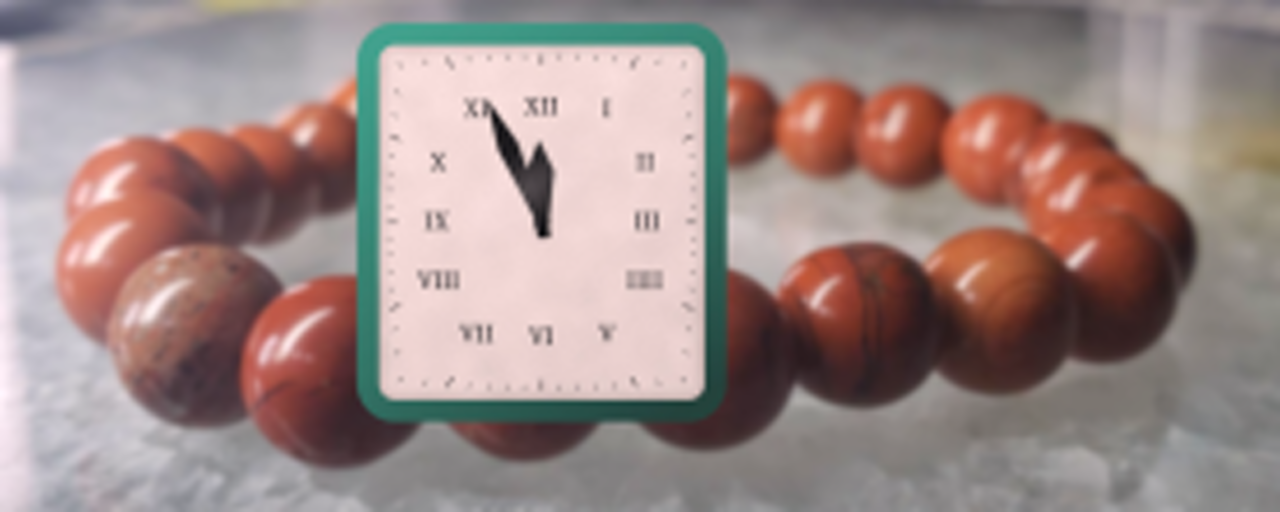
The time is h=11 m=56
